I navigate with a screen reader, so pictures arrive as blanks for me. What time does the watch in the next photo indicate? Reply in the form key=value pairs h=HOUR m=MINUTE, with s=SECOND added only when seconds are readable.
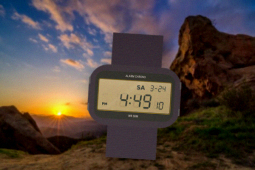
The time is h=4 m=49 s=10
